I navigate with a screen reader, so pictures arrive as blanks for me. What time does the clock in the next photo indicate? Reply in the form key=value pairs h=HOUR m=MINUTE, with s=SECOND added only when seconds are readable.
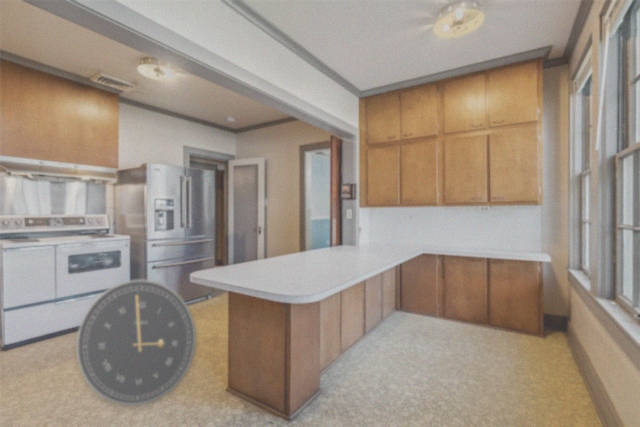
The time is h=2 m=59
